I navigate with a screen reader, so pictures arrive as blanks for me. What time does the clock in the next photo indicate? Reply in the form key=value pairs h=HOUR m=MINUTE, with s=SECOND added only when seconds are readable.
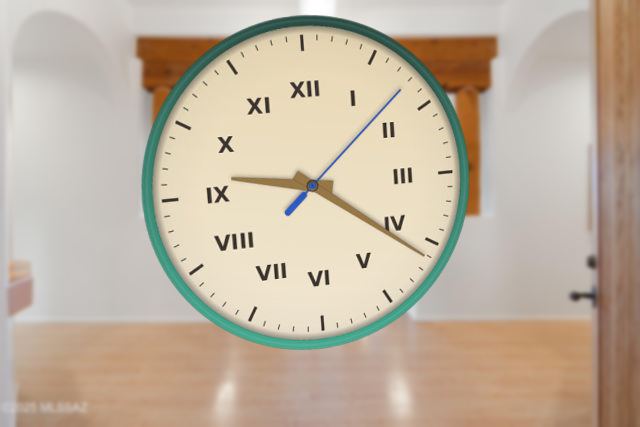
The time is h=9 m=21 s=8
